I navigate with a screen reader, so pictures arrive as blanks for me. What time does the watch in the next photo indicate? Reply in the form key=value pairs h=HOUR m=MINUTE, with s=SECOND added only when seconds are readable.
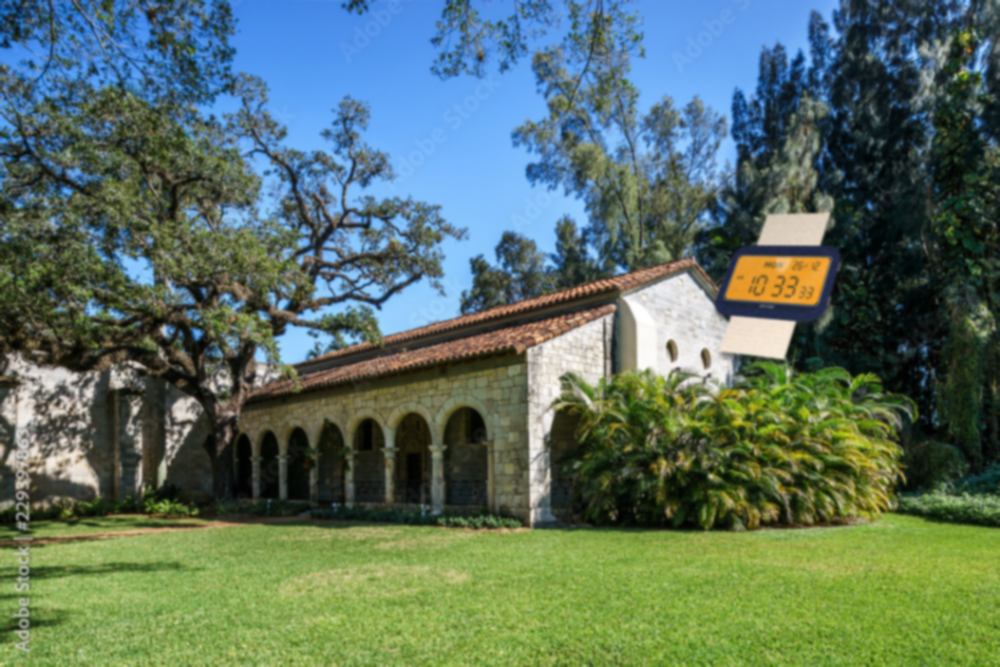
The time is h=10 m=33
